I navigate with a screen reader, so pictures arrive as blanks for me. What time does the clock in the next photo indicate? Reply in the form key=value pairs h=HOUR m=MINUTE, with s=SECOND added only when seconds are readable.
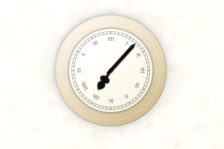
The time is h=7 m=7
